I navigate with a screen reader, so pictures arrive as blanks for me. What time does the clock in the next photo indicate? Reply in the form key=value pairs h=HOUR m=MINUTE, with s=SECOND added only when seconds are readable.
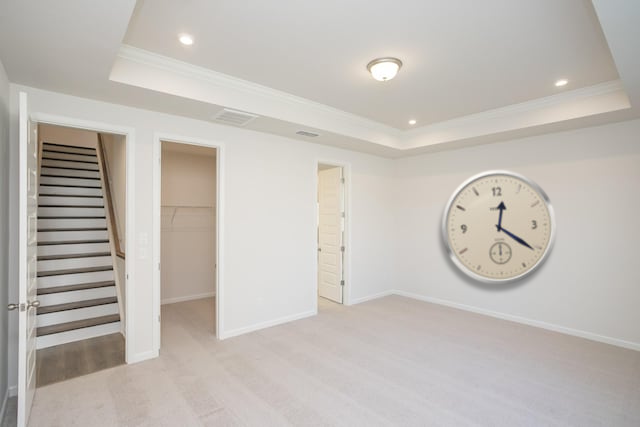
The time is h=12 m=21
